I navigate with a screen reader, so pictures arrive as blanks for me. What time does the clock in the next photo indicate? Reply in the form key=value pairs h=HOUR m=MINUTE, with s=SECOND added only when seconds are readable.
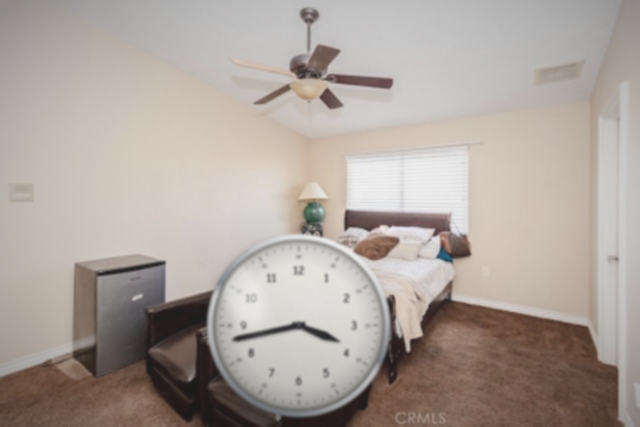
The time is h=3 m=43
